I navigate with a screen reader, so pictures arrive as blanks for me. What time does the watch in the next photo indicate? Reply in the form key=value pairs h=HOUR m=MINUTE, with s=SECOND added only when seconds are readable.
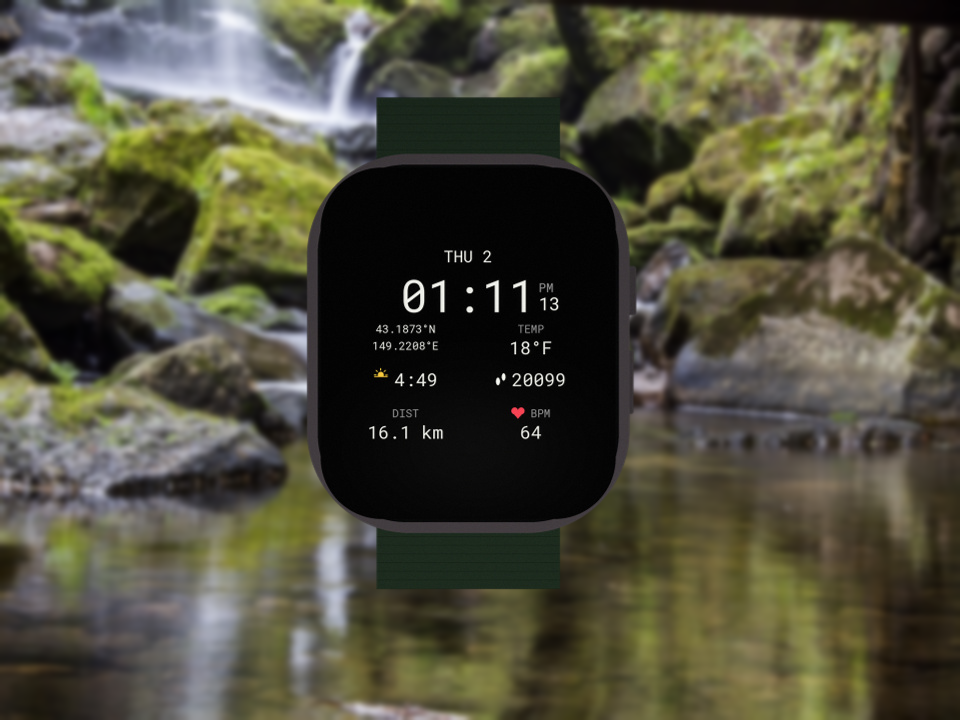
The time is h=1 m=11 s=13
